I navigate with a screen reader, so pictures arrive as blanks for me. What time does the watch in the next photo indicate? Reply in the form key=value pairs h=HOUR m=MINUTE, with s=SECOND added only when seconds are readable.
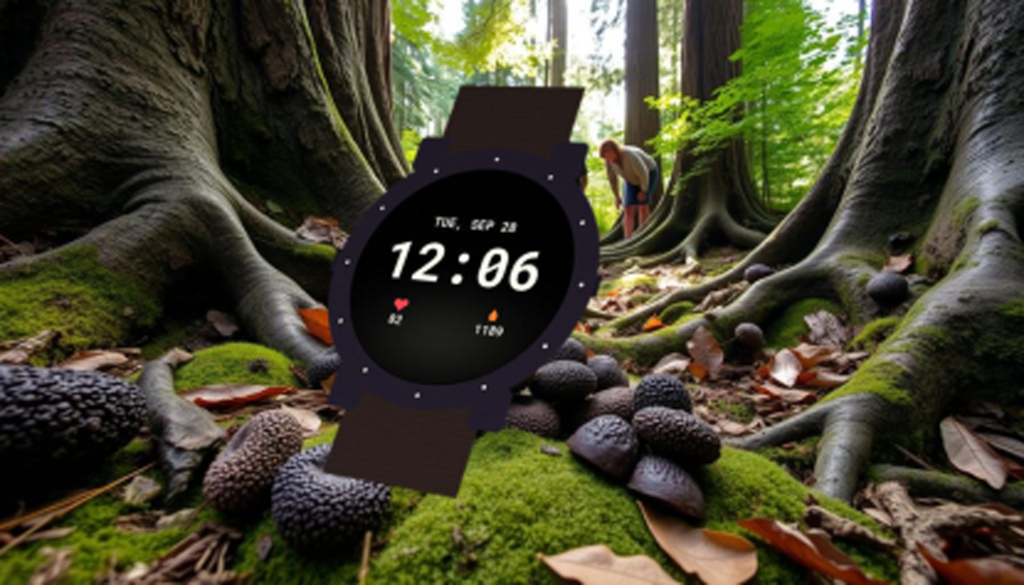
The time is h=12 m=6
